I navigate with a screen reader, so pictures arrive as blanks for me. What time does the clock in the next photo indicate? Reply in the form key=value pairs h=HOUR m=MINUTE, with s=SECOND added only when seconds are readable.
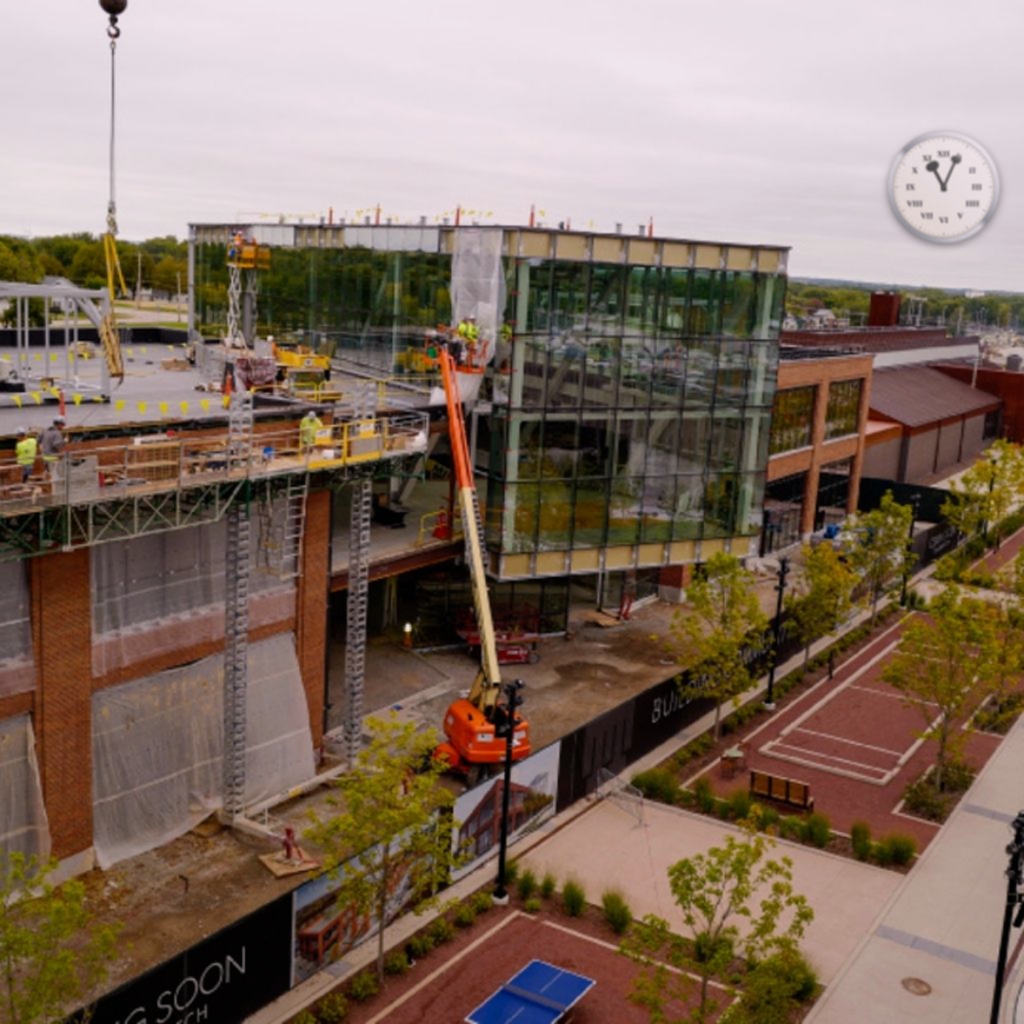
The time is h=11 m=4
